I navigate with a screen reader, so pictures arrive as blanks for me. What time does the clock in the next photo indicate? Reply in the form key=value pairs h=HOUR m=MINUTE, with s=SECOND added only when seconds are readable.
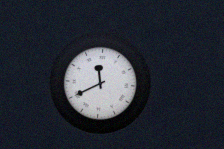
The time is h=11 m=40
